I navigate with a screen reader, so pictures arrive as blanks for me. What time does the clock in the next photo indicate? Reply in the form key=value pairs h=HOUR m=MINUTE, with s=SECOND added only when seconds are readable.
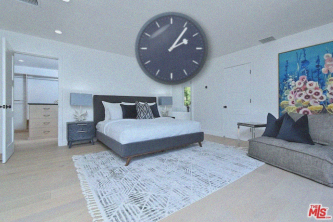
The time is h=2 m=6
